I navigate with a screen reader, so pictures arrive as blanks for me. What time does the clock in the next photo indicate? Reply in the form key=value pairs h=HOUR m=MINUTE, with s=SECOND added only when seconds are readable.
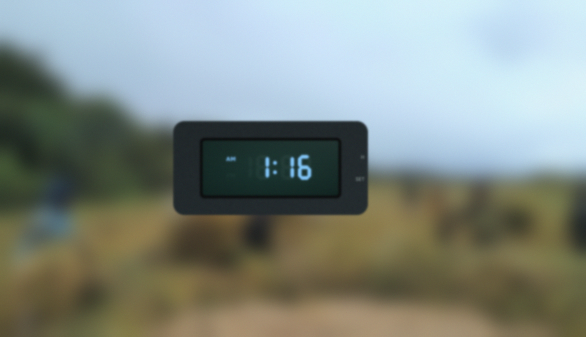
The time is h=1 m=16
